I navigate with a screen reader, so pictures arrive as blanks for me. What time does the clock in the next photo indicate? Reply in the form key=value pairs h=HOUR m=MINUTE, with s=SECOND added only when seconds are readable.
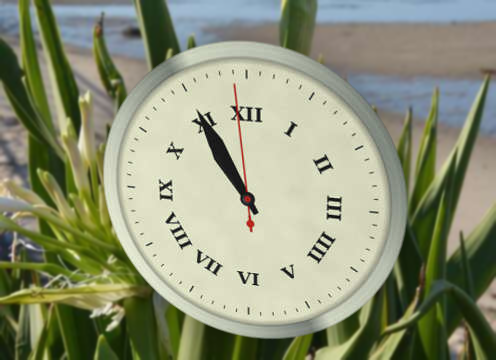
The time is h=10 m=54 s=59
